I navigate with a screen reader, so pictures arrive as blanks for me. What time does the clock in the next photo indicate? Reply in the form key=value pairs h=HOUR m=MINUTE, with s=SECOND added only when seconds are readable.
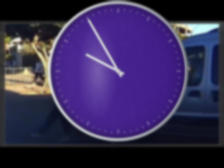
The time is h=9 m=55
